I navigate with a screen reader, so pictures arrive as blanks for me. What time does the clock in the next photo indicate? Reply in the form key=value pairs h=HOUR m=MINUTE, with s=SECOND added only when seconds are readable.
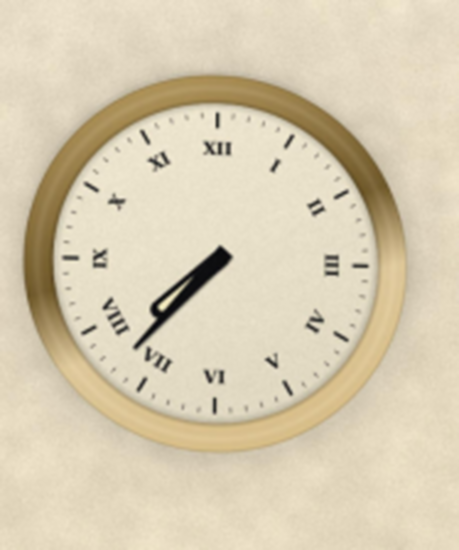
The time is h=7 m=37
